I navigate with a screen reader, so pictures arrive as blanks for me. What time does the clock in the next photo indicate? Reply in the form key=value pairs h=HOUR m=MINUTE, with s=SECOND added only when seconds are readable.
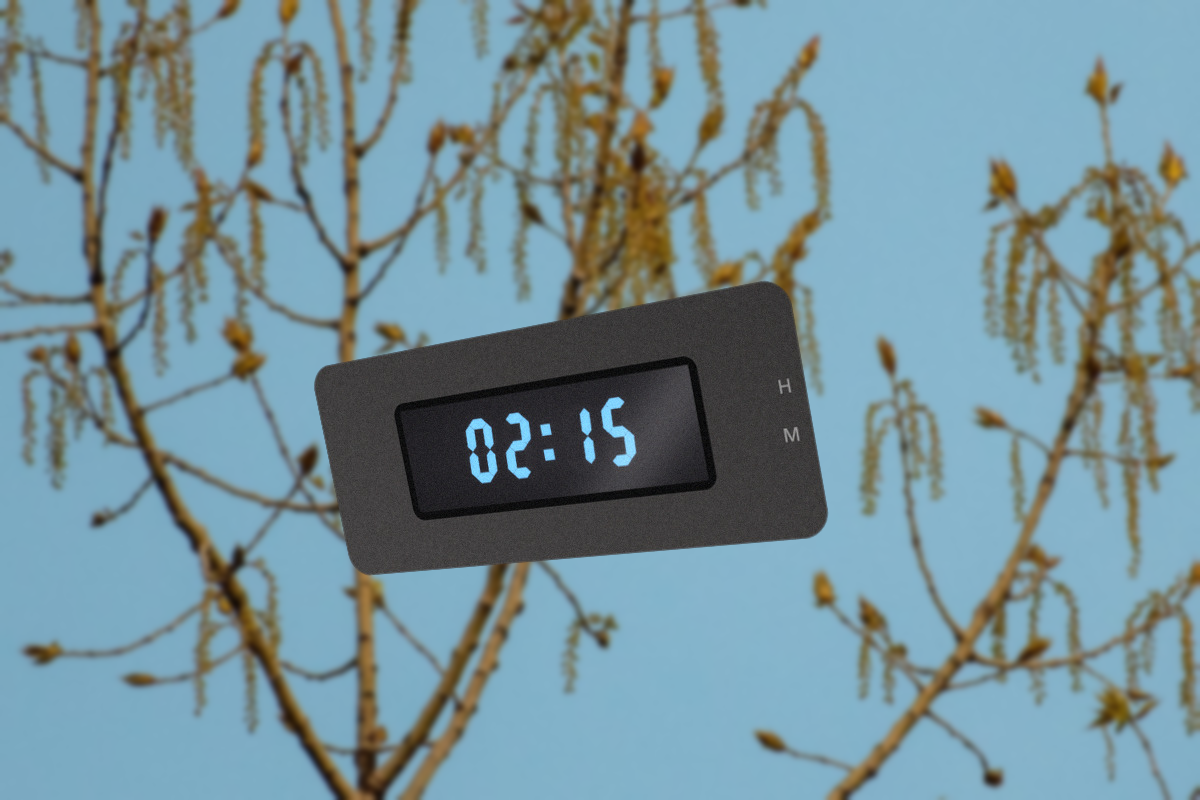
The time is h=2 m=15
